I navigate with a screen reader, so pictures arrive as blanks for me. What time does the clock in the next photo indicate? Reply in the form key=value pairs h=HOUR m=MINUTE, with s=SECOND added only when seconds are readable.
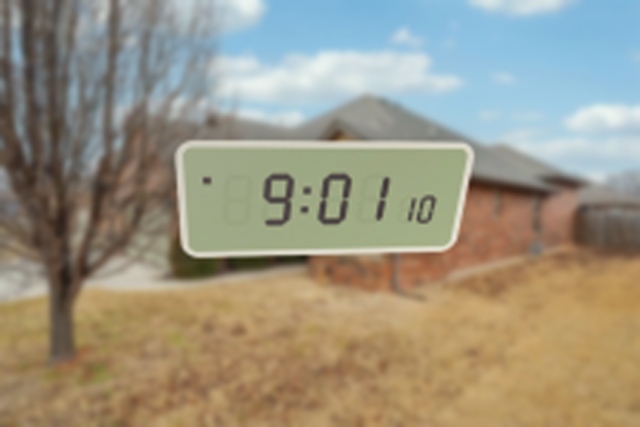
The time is h=9 m=1 s=10
